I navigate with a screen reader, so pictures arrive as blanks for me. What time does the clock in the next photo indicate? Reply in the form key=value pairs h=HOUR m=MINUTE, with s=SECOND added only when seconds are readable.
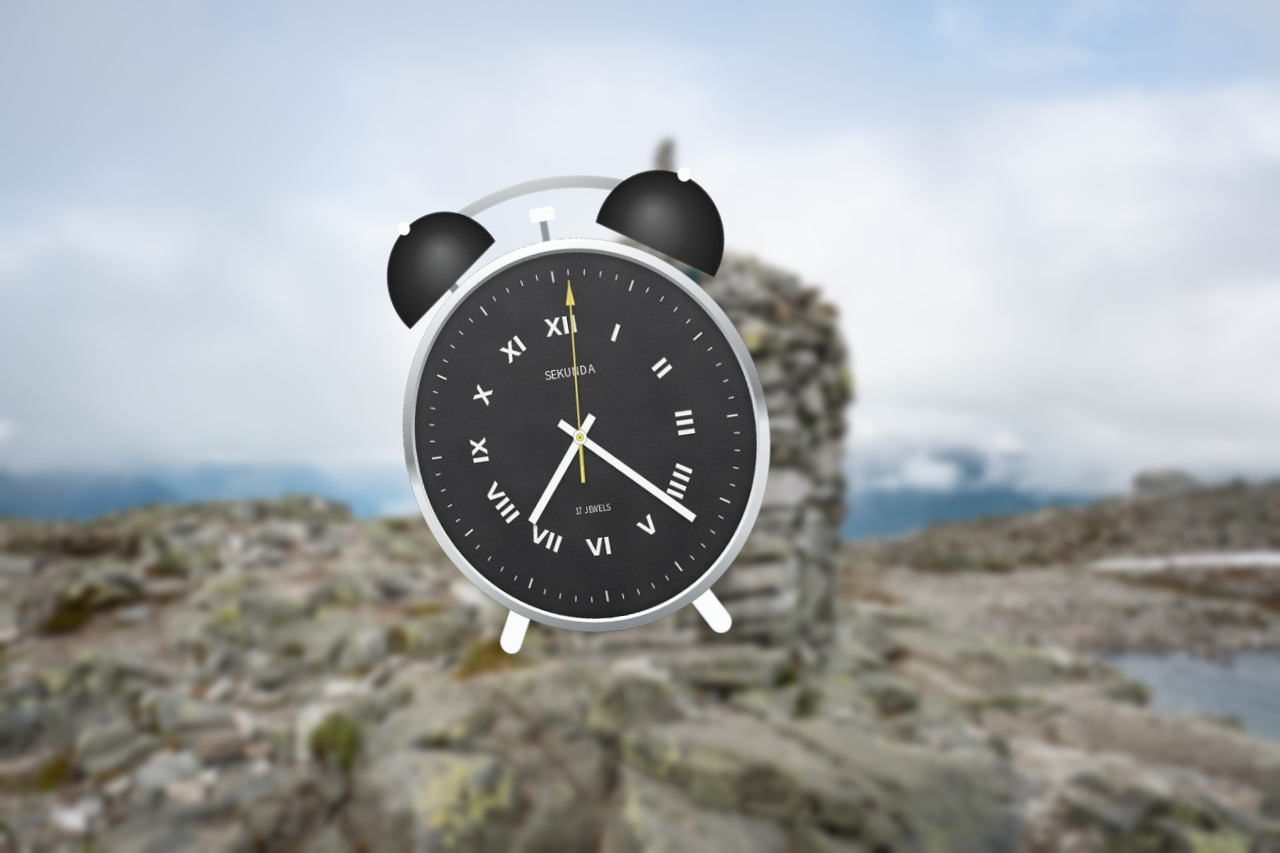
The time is h=7 m=22 s=1
